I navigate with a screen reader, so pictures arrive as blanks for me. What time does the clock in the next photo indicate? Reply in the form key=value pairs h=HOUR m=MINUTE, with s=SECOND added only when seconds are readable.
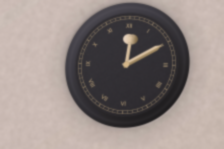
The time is h=12 m=10
